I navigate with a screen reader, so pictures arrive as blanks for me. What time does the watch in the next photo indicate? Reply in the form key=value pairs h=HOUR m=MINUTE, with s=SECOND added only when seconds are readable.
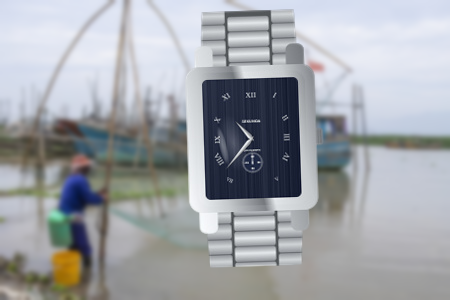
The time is h=10 m=37
